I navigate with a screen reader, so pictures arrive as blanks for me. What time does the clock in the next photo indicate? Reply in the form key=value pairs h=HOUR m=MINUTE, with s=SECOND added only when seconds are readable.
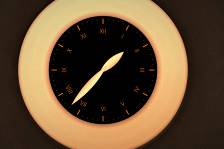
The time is h=1 m=37
